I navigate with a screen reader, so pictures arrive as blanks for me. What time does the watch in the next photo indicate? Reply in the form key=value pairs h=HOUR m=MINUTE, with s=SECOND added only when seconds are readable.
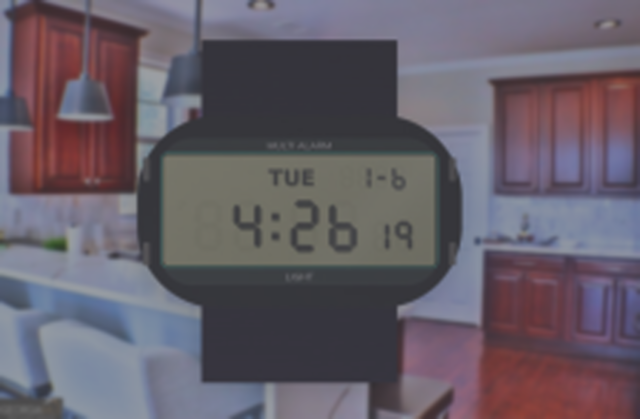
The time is h=4 m=26 s=19
